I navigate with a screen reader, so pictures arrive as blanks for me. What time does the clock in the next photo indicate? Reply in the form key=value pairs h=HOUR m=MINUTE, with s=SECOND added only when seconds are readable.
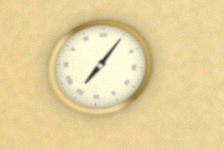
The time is h=7 m=5
